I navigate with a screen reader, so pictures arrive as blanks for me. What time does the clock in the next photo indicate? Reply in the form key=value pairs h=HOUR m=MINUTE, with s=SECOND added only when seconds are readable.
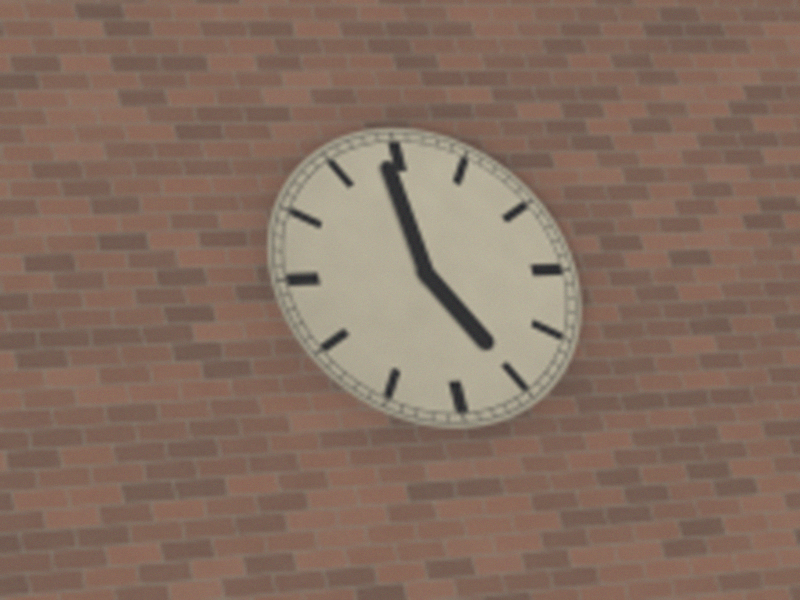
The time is h=4 m=59
